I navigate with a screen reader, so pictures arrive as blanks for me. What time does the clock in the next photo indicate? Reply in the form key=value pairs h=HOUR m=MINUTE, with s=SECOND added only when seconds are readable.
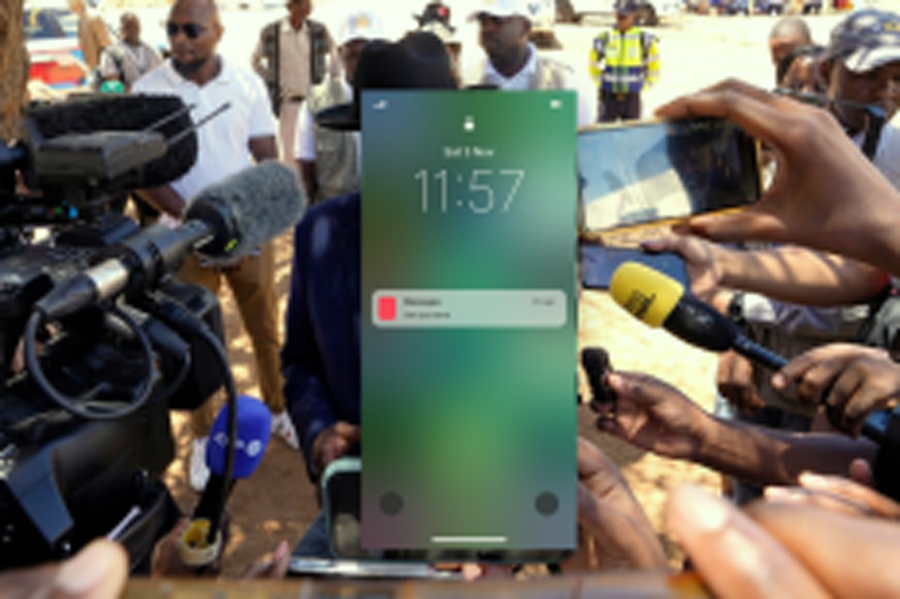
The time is h=11 m=57
